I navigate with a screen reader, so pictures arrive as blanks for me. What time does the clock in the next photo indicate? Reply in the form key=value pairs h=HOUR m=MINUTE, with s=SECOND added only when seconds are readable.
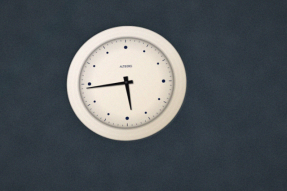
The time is h=5 m=44
